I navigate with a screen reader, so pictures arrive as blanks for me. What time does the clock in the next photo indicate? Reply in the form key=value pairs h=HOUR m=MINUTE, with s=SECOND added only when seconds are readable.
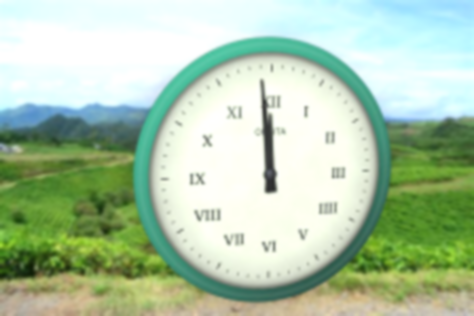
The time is h=11 m=59
